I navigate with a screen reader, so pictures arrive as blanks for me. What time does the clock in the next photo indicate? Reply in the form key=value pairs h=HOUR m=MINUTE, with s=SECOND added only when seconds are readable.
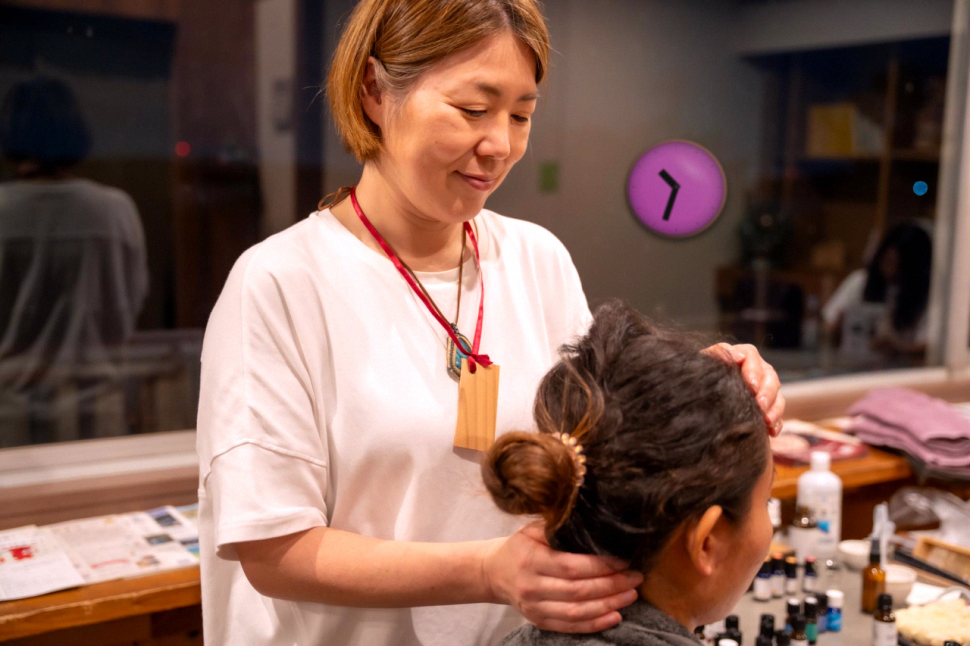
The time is h=10 m=33
